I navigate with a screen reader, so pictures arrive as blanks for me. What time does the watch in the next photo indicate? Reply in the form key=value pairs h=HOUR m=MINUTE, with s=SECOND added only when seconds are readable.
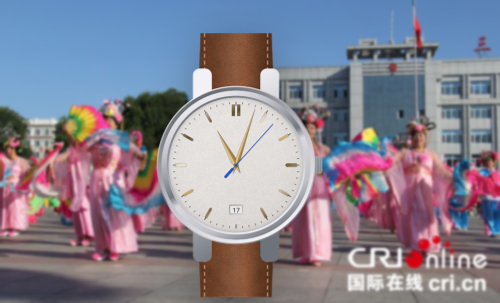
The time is h=11 m=3 s=7
